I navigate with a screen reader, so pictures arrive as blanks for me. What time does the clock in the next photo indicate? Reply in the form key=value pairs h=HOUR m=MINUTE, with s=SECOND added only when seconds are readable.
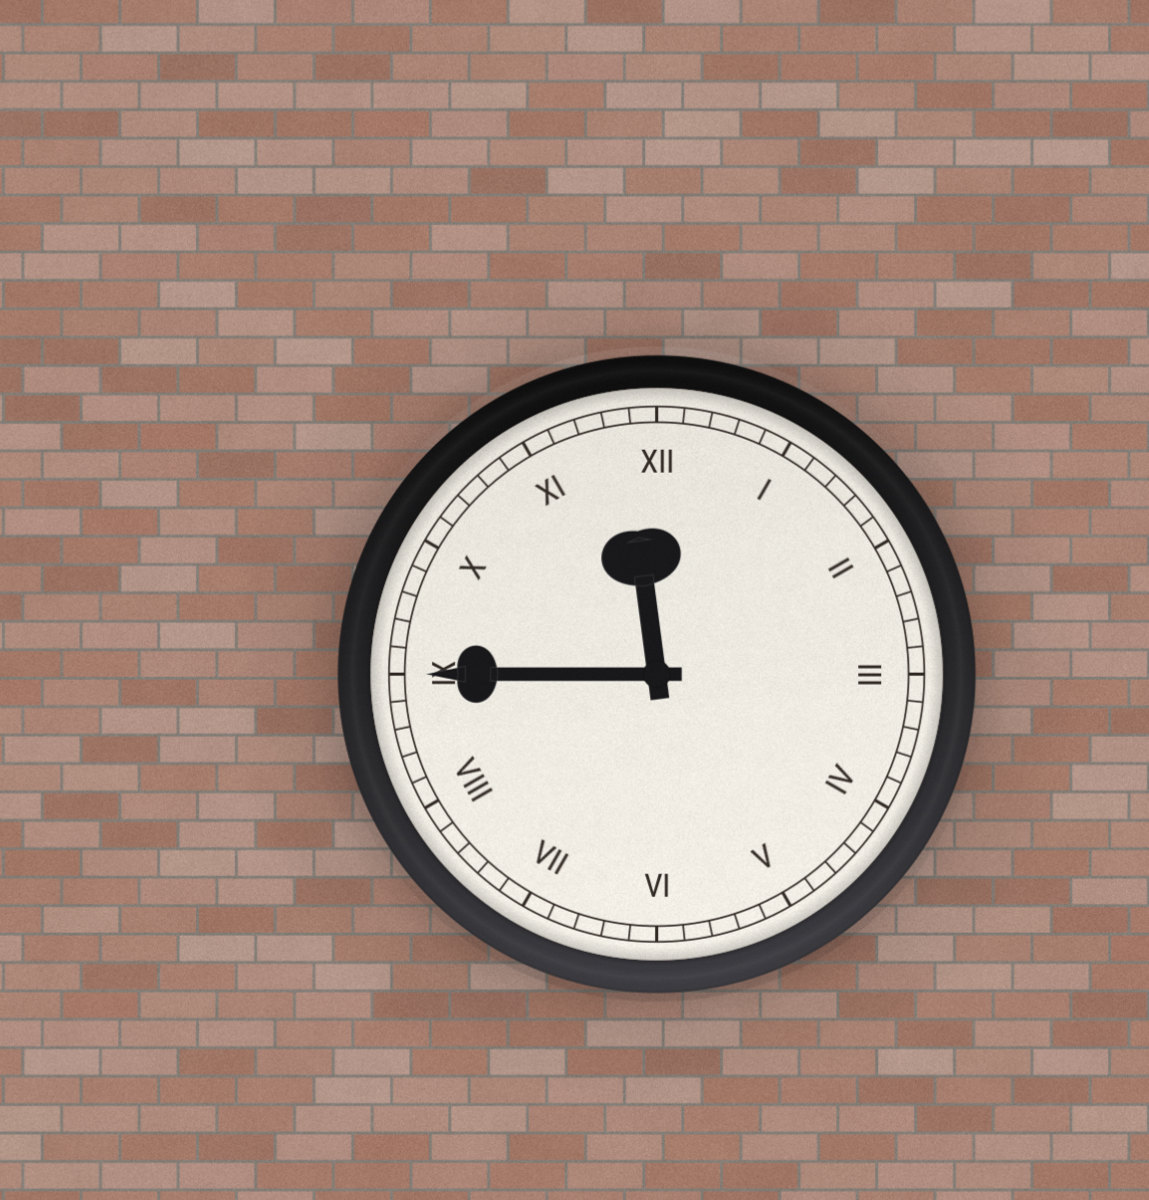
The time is h=11 m=45
